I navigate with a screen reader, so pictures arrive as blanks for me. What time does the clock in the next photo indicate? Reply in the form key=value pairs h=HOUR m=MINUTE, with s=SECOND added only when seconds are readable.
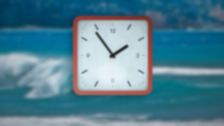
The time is h=1 m=54
